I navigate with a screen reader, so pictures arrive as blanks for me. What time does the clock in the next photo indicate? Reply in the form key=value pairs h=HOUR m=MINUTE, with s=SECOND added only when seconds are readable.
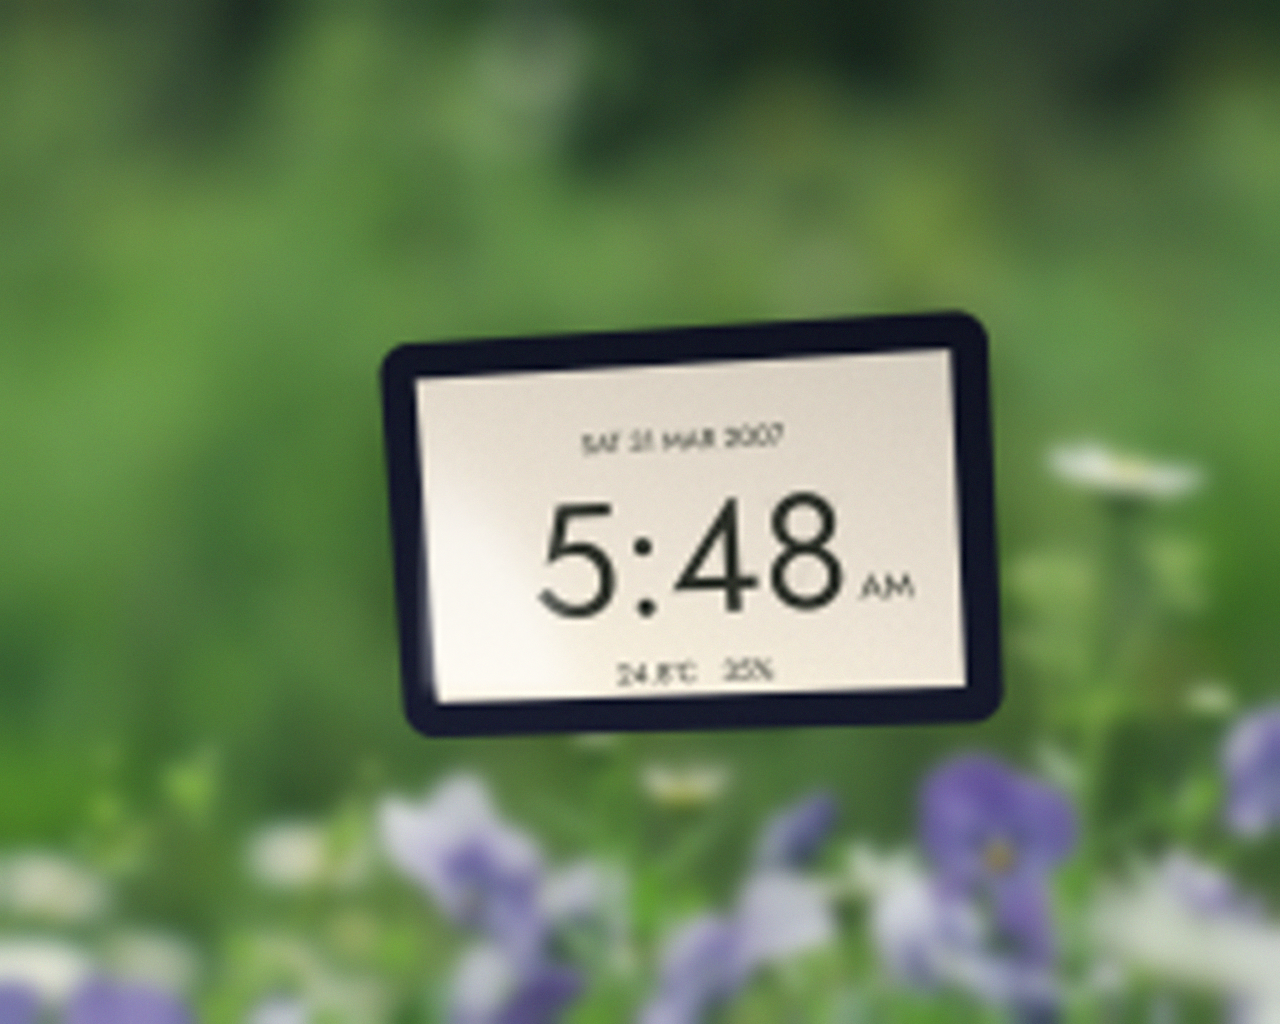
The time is h=5 m=48
